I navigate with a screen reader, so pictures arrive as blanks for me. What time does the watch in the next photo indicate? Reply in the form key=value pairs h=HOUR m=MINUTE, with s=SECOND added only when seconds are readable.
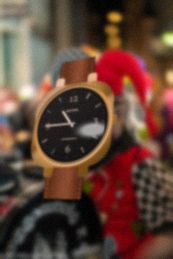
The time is h=10 m=45
